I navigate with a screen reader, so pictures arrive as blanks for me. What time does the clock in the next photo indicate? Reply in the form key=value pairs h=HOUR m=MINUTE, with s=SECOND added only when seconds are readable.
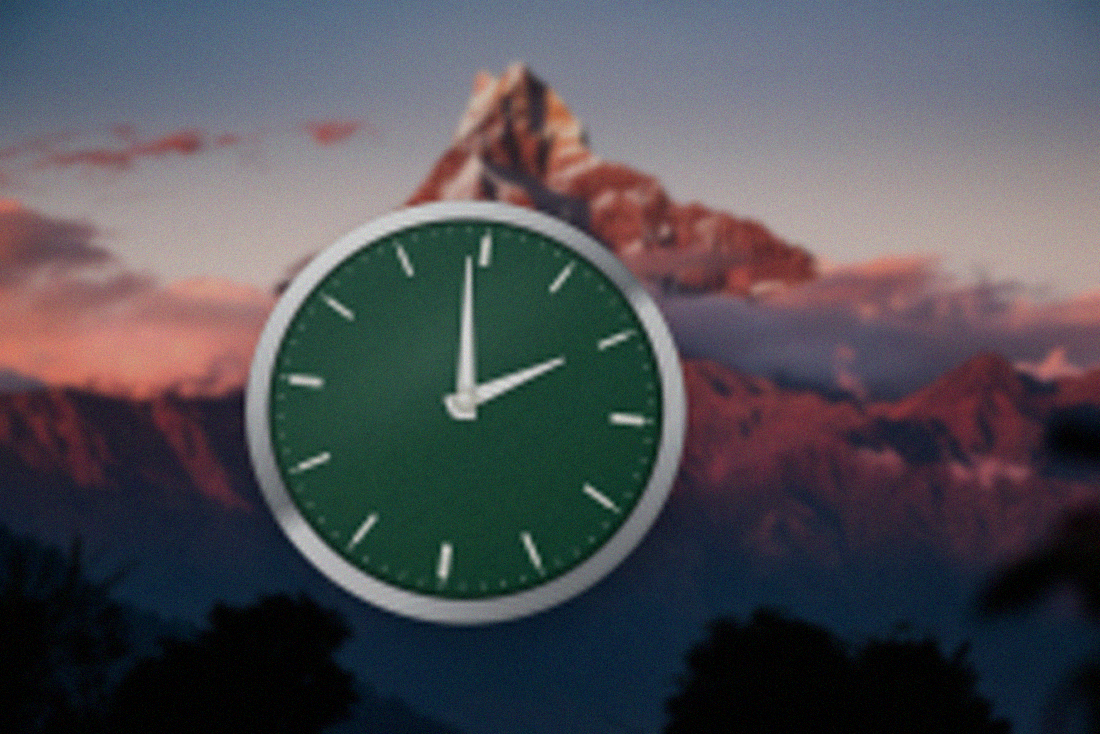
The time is h=1 m=59
